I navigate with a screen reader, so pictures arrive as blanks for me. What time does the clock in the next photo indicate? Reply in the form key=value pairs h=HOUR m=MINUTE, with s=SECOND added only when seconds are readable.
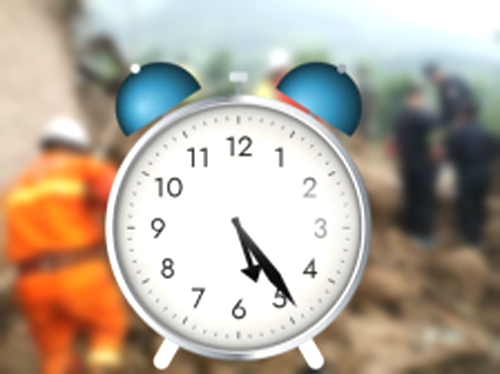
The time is h=5 m=24
